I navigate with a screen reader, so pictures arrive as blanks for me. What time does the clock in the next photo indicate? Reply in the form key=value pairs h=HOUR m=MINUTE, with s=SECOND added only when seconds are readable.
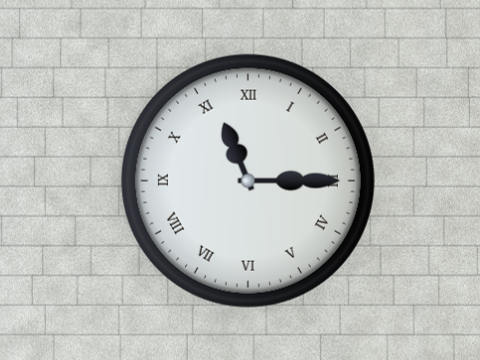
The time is h=11 m=15
